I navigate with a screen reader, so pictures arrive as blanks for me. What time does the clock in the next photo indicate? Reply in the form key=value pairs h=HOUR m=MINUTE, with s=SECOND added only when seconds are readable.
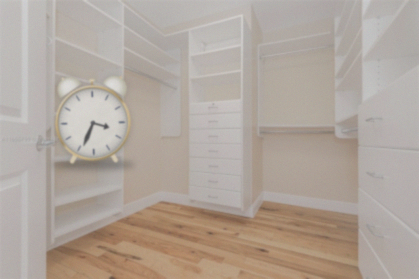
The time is h=3 m=34
